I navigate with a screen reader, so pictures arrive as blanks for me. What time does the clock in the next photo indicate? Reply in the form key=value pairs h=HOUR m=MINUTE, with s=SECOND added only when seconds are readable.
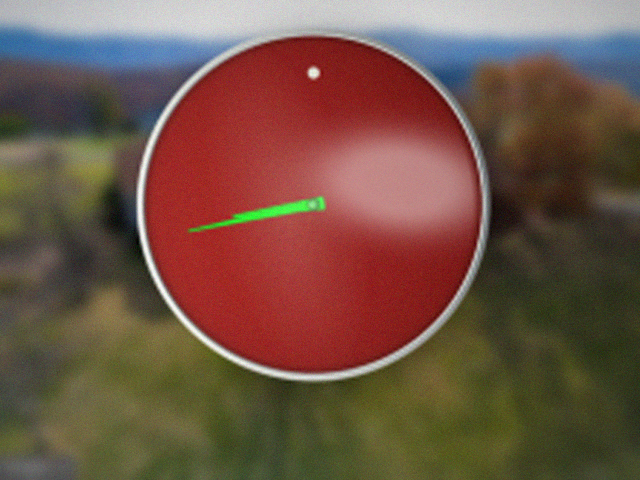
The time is h=8 m=43
